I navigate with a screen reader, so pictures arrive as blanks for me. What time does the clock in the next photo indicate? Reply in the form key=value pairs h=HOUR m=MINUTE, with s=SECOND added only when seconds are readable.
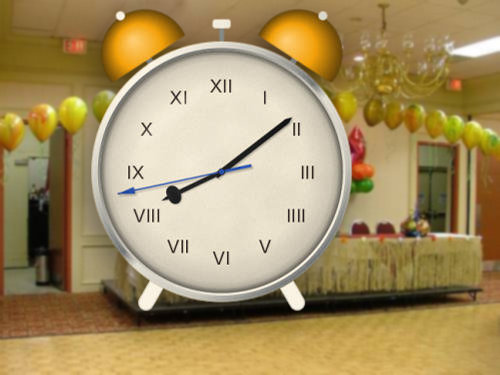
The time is h=8 m=8 s=43
